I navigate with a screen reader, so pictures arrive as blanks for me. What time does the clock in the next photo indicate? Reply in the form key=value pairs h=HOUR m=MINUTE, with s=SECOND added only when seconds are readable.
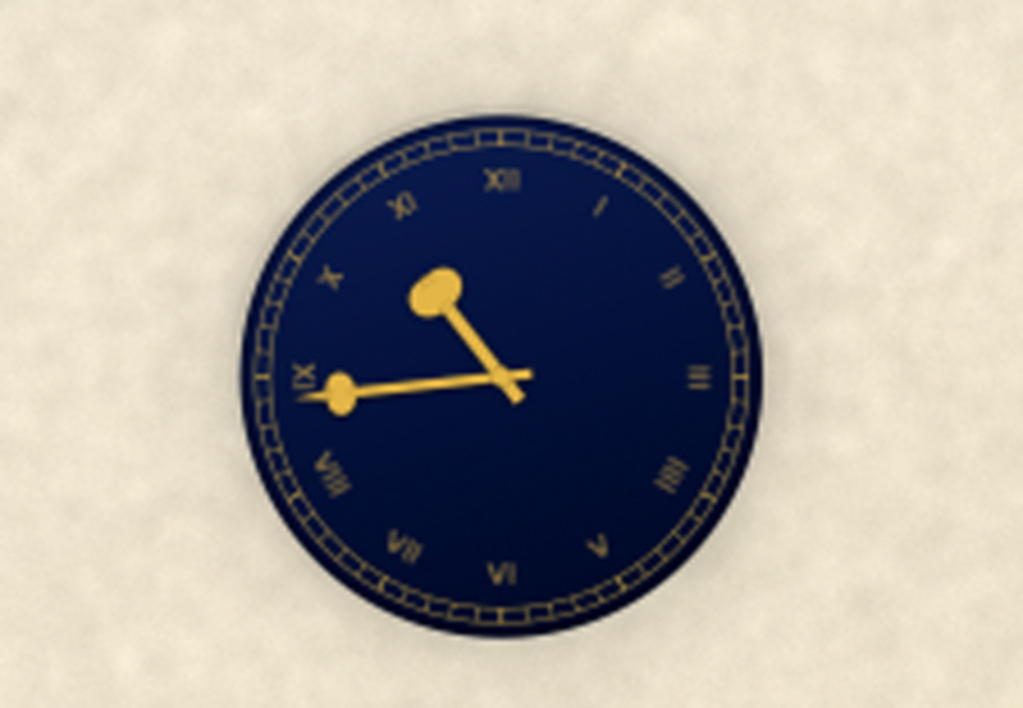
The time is h=10 m=44
